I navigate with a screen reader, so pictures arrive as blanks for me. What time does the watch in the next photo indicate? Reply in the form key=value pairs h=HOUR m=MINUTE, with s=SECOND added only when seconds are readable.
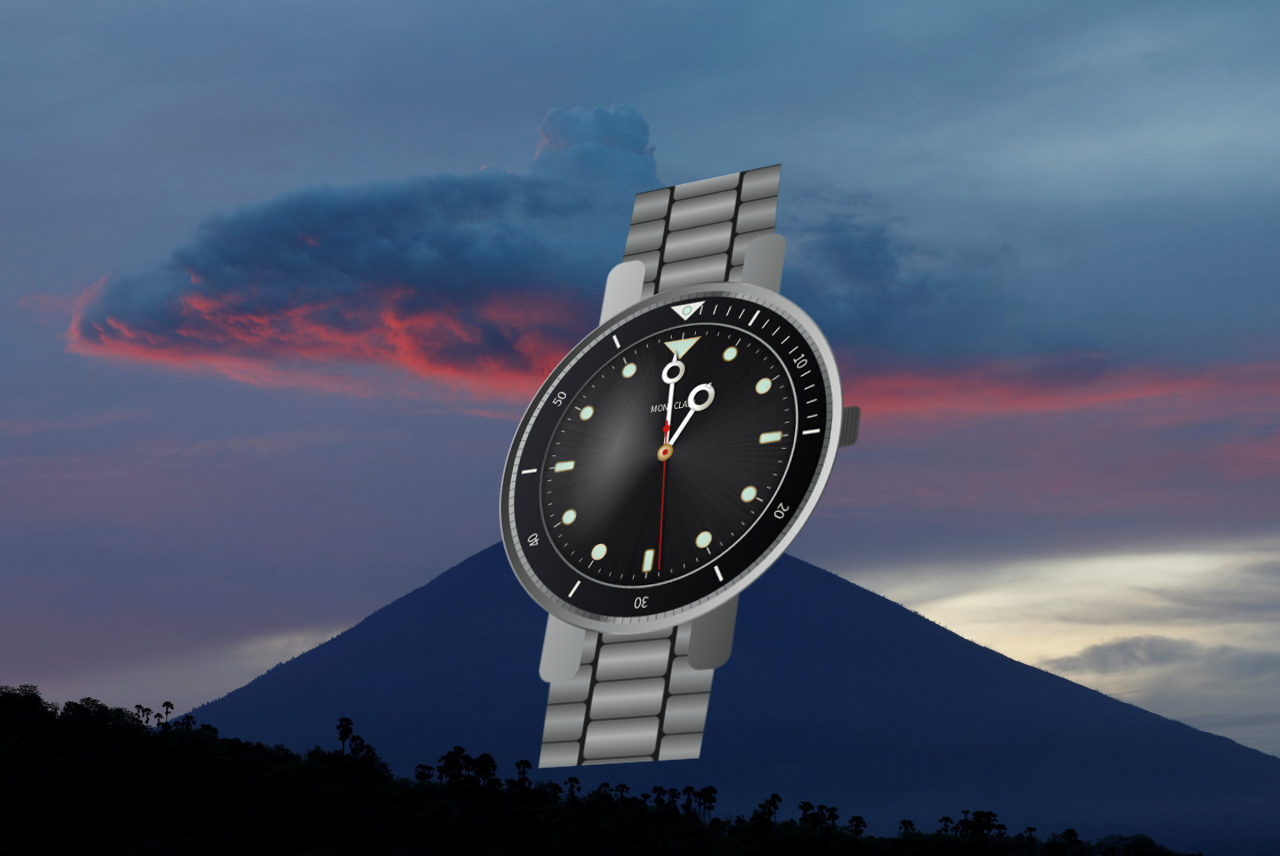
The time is h=12 m=59 s=29
